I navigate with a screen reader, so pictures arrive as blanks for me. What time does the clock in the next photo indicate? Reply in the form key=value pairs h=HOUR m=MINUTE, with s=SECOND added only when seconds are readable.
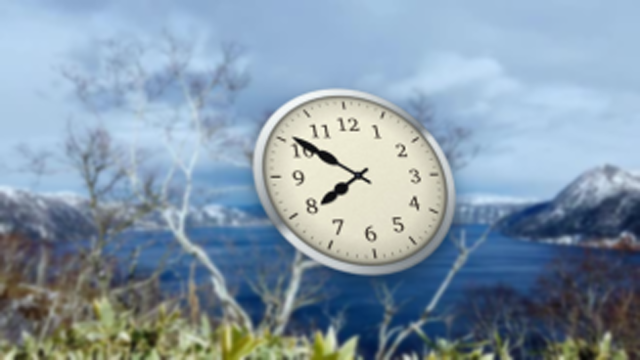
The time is h=7 m=51
